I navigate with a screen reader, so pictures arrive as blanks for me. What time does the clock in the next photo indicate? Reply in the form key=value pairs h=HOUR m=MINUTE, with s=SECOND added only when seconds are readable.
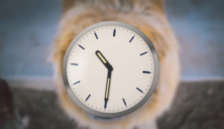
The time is h=10 m=30
